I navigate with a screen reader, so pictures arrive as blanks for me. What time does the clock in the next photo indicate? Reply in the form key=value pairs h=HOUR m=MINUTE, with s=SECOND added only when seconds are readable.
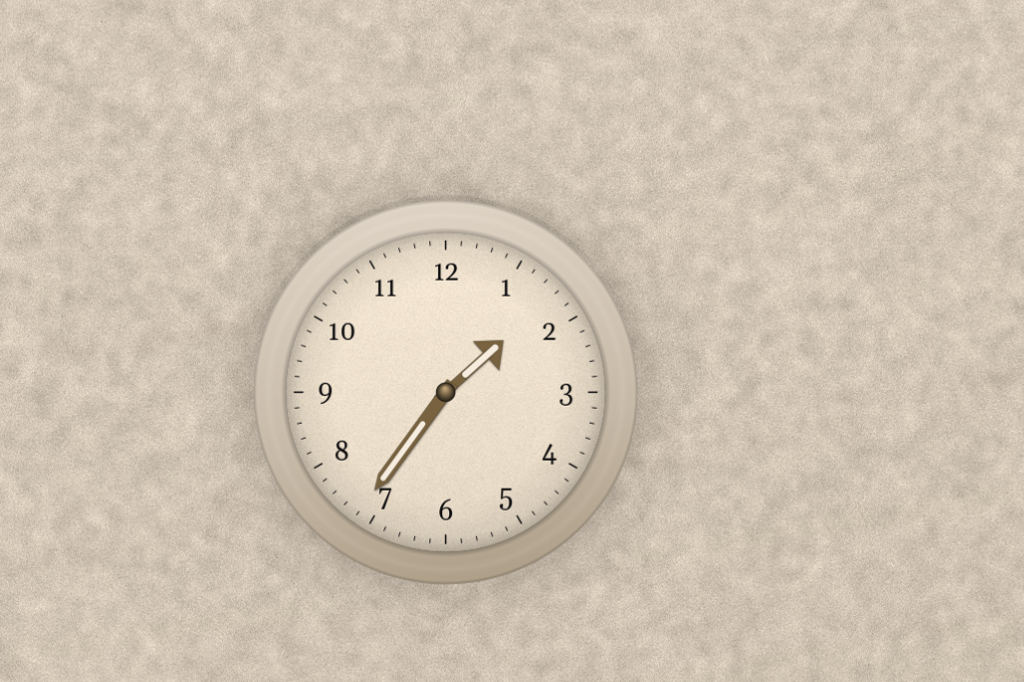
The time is h=1 m=36
